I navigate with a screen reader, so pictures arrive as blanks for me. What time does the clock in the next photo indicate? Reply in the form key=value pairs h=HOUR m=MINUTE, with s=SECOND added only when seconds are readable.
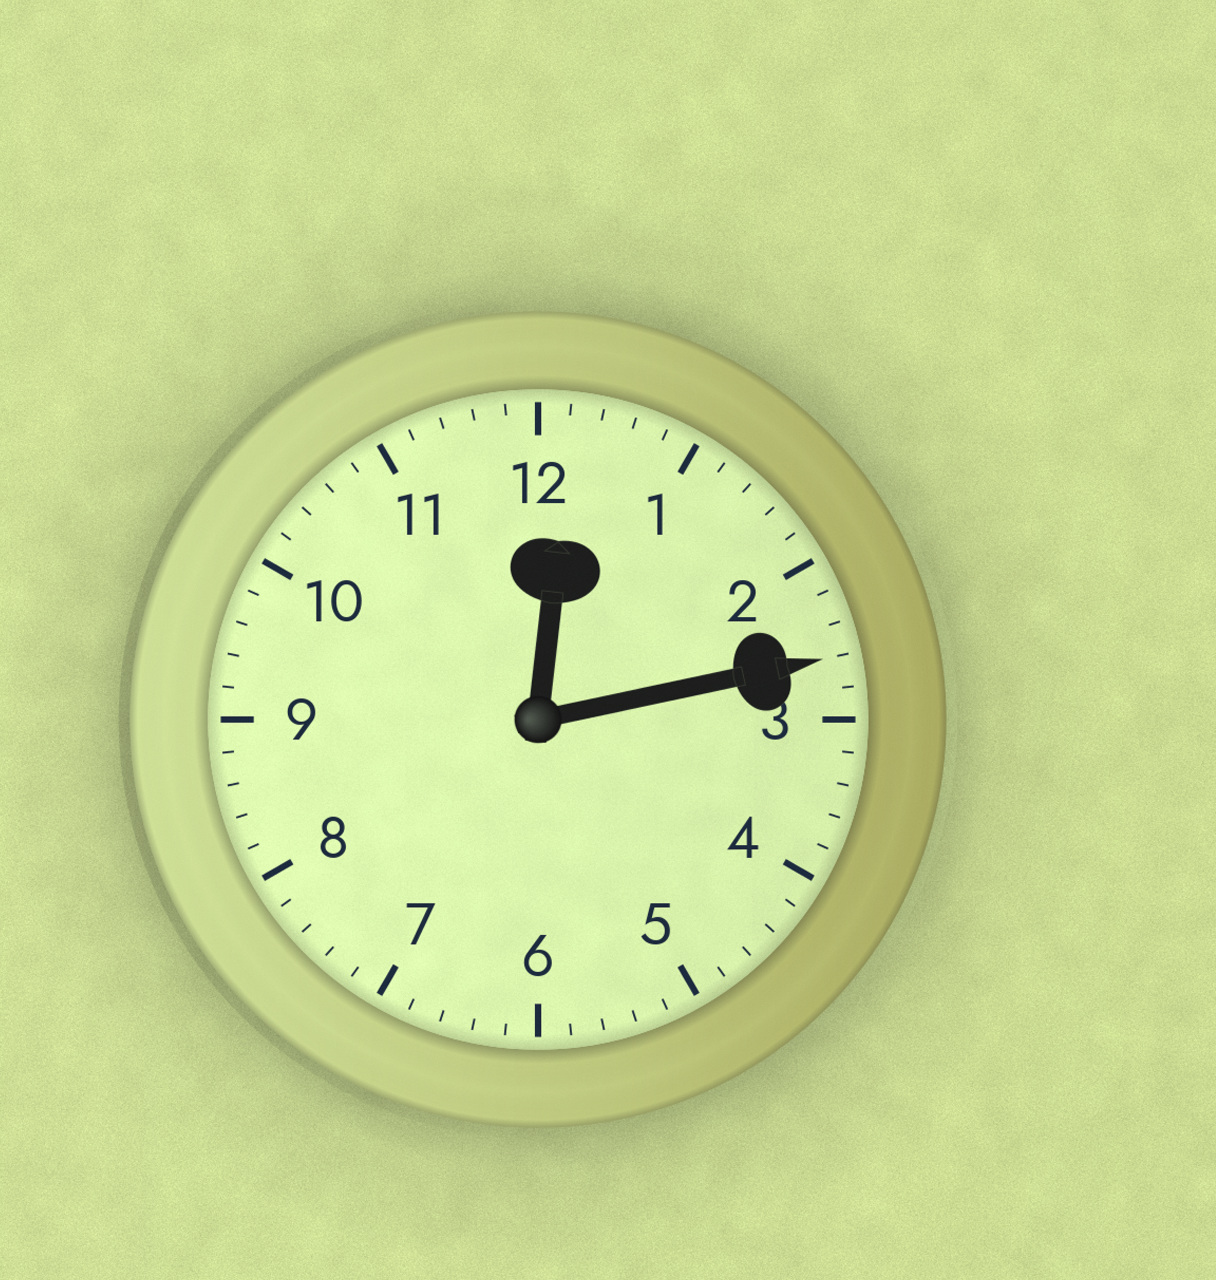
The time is h=12 m=13
